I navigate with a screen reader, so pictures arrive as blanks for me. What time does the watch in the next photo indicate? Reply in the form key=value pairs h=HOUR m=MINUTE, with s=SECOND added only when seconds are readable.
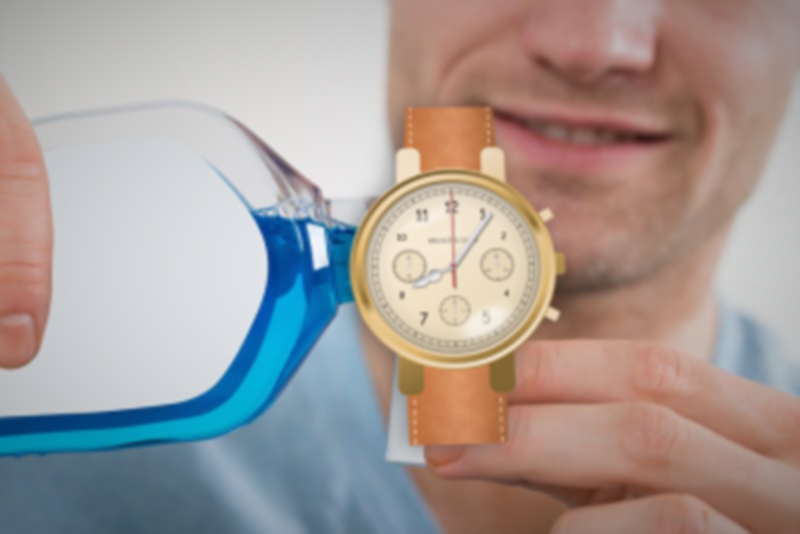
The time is h=8 m=6
